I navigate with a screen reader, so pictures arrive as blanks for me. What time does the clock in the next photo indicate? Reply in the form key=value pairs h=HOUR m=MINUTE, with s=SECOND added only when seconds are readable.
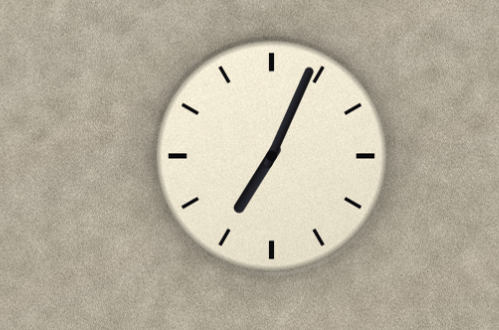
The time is h=7 m=4
